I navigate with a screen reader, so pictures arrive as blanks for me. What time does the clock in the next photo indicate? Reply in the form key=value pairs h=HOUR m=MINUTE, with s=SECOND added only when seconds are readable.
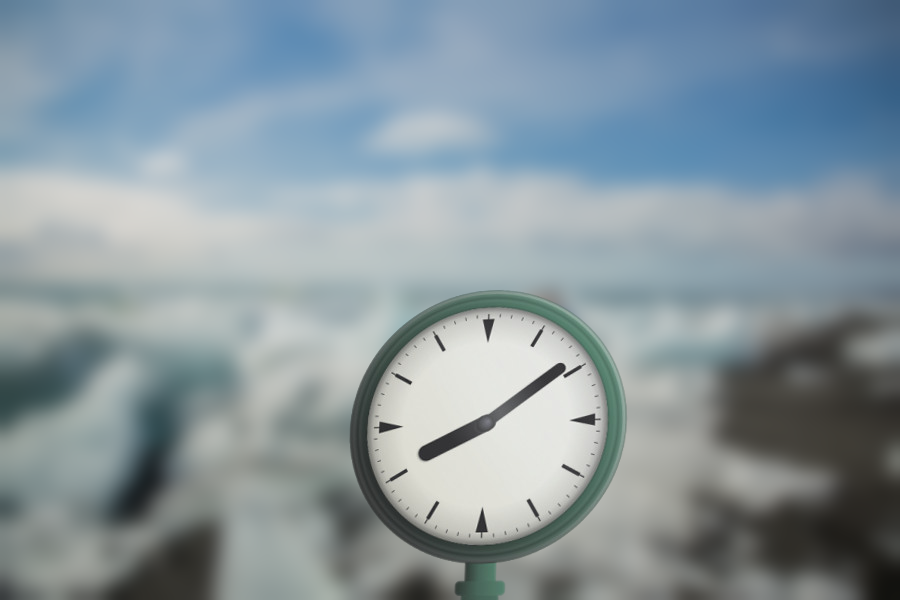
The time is h=8 m=9
